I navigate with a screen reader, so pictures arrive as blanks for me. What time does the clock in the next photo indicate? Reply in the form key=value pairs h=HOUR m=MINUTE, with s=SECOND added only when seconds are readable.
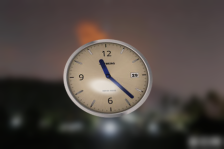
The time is h=11 m=23
